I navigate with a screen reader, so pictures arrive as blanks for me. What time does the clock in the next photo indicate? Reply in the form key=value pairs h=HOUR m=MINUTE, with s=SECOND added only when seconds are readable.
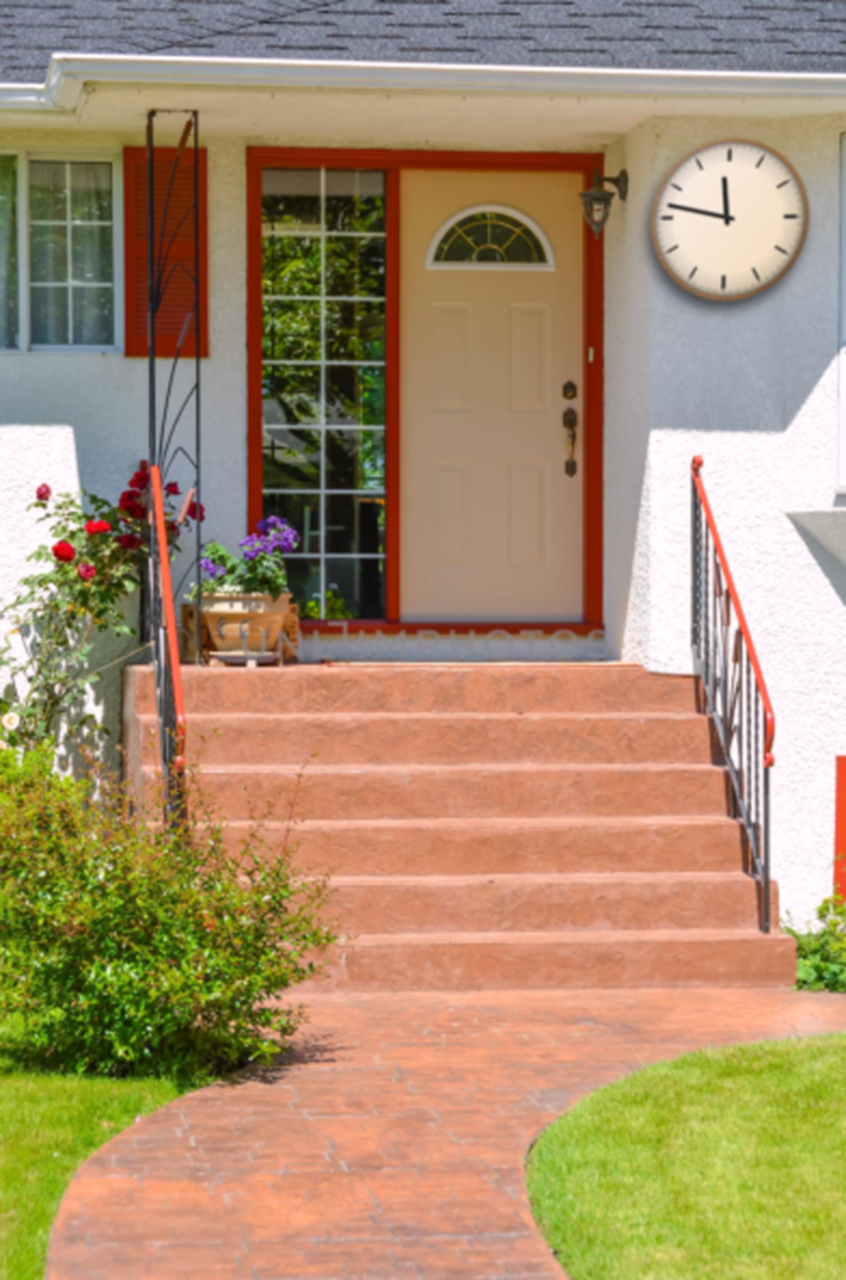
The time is h=11 m=47
